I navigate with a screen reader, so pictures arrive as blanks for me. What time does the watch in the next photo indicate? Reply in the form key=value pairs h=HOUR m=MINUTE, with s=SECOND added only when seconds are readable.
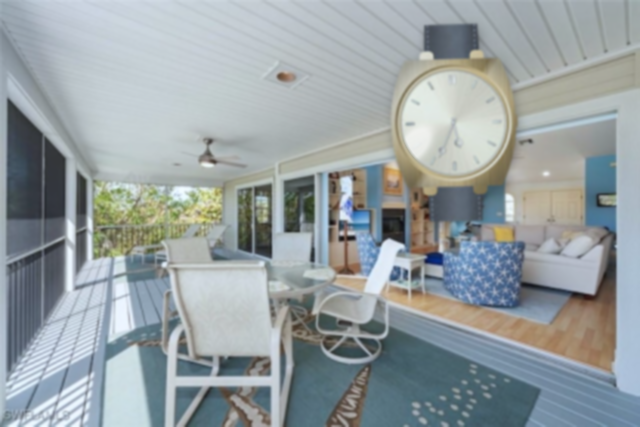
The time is h=5 m=34
